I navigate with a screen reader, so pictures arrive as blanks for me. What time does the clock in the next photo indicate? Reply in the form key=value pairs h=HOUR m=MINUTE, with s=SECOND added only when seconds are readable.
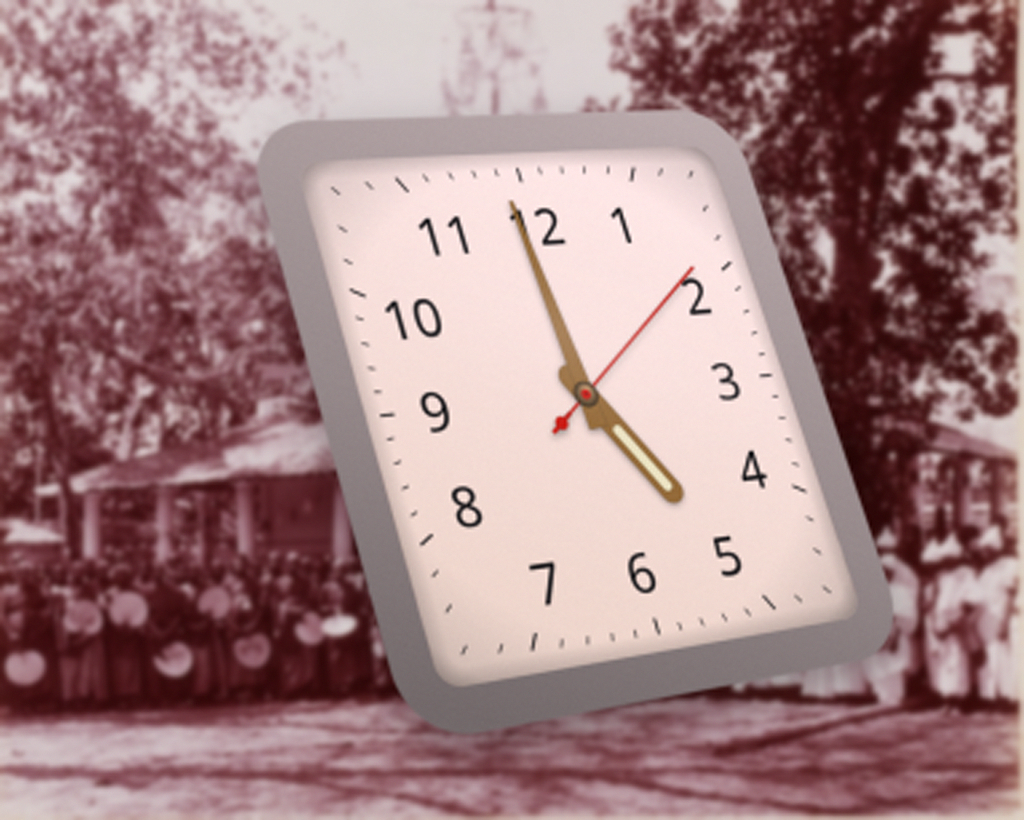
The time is h=4 m=59 s=9
